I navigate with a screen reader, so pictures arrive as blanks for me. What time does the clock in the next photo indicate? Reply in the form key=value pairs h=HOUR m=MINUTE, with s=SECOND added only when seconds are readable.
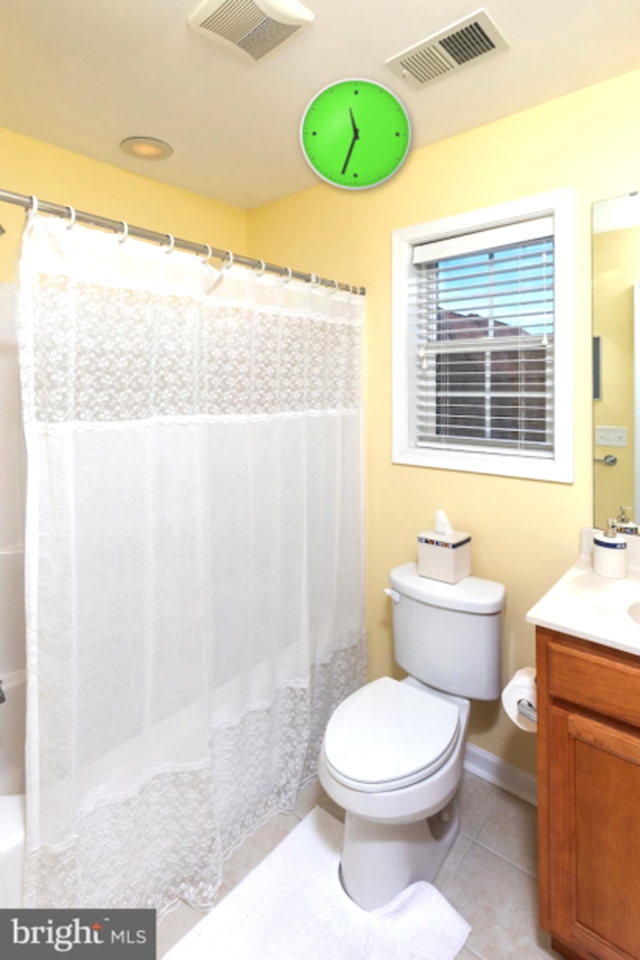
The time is h=11 m=33
